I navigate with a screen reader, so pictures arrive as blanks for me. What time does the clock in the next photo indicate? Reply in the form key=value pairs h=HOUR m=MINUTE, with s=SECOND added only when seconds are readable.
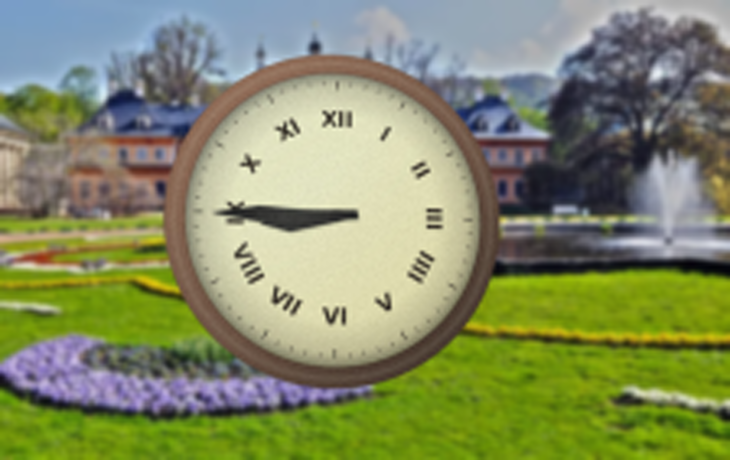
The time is h=8 m=45
